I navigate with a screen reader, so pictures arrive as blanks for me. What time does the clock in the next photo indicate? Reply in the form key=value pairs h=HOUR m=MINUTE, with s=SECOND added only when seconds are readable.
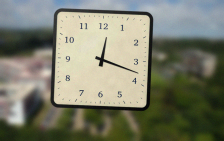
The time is h=12 m=18
